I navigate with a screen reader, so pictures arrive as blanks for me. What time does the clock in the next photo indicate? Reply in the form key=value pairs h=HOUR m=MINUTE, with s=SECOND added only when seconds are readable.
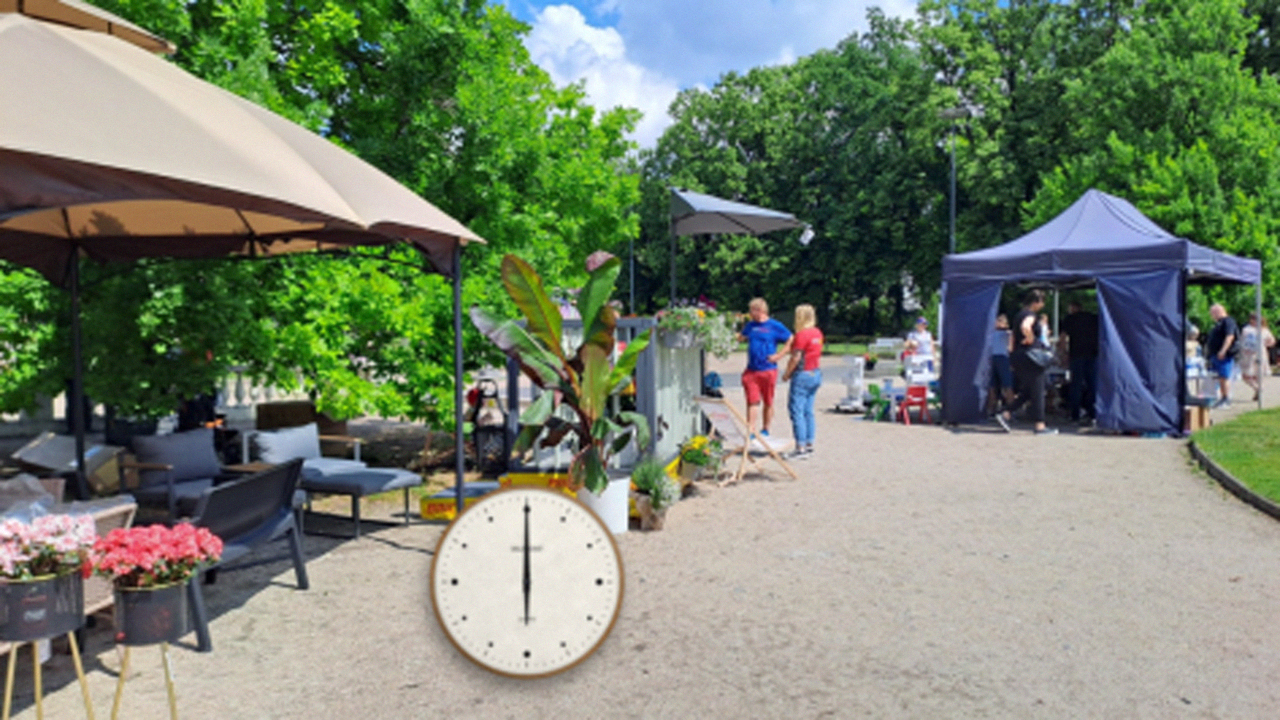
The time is h=6 m=0
